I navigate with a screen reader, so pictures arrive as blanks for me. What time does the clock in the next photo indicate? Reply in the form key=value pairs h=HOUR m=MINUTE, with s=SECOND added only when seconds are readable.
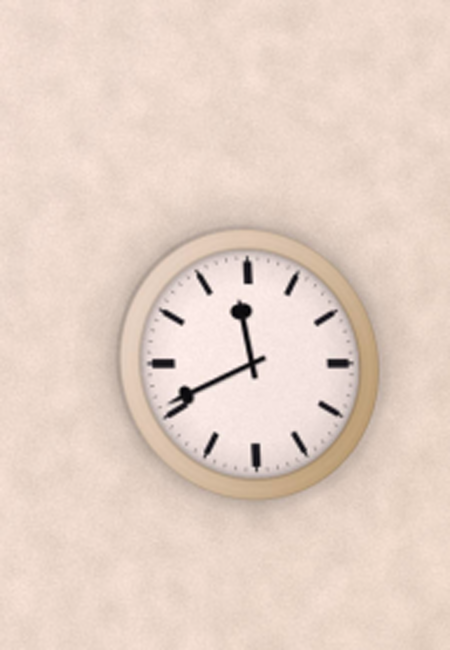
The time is h=11 m=41
